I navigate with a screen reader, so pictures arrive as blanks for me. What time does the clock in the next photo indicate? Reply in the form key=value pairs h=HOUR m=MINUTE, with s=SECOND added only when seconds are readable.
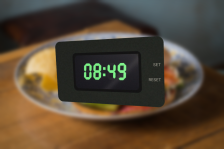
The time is h=8 m=49
